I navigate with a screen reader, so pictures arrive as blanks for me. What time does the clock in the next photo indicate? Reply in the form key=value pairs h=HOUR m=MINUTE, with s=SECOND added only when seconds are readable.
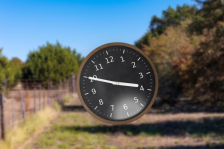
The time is h=3 m=50
